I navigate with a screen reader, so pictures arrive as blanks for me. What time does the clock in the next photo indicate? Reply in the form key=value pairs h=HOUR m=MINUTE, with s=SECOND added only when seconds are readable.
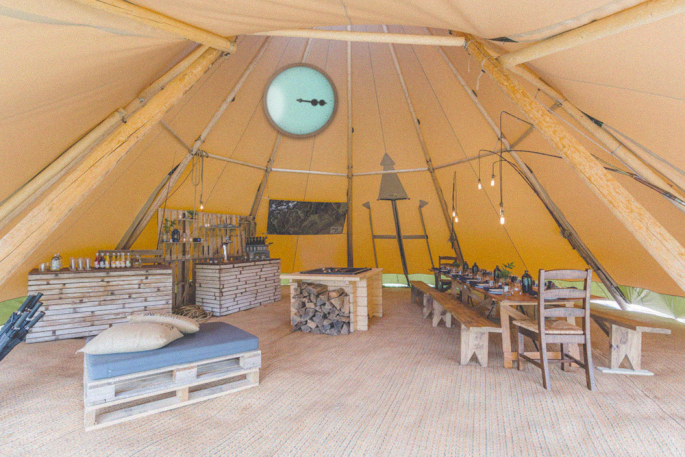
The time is h=3 m=16
